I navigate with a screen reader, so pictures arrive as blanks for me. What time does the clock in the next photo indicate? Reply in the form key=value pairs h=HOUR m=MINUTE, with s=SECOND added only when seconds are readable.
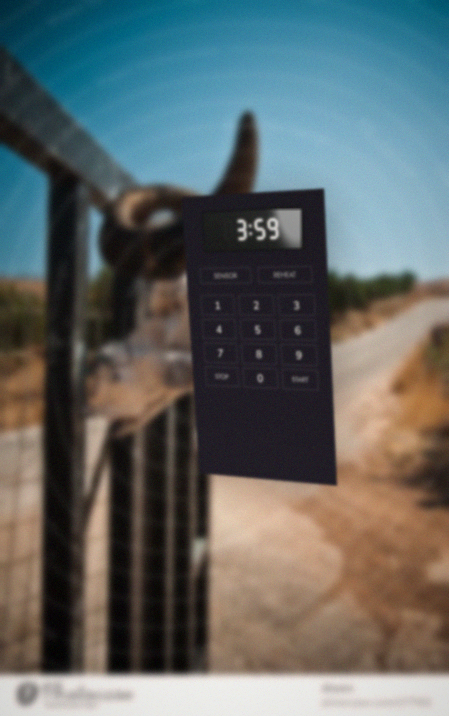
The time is h=3 m=59
